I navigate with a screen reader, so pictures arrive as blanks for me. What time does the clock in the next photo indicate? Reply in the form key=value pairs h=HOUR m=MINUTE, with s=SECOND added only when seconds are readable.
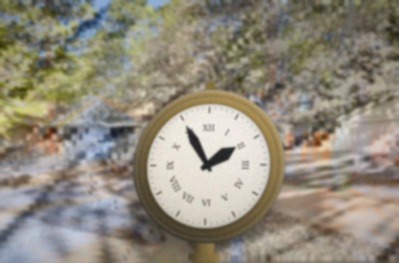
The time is h=1 m=55
